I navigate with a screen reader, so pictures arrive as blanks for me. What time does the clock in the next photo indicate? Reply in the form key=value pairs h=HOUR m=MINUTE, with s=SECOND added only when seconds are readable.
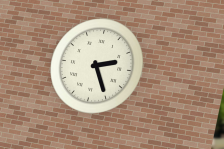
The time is h=2 m=25
